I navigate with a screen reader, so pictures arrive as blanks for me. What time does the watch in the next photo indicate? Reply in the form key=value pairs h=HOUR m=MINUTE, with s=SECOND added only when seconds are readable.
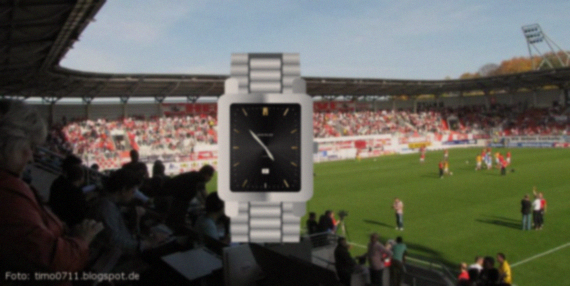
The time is h=4 m=53
